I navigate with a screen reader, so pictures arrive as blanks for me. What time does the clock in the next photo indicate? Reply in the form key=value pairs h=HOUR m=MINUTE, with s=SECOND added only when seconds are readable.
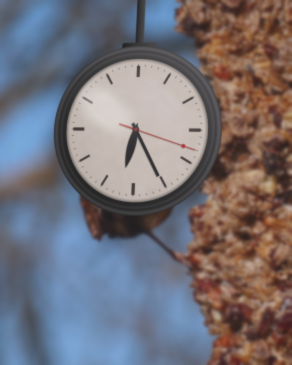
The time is h=6 m=25 s=18
